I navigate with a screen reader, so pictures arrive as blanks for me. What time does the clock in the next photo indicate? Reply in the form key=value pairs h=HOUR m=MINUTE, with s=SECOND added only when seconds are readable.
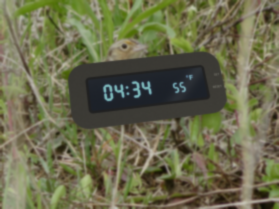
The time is h=4 m=34
